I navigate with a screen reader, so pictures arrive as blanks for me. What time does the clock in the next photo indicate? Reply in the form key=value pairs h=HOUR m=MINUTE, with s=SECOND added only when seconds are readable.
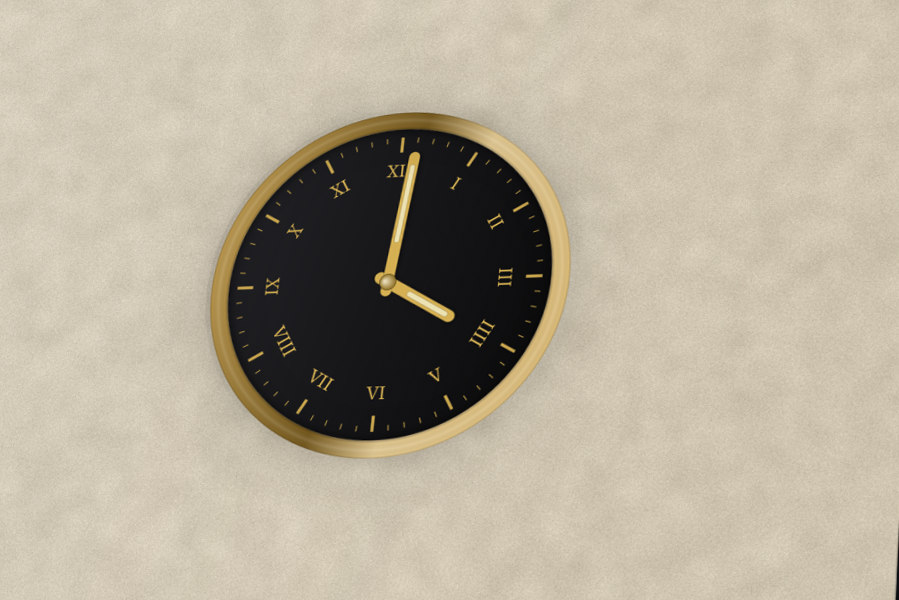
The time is h=4 m=1
